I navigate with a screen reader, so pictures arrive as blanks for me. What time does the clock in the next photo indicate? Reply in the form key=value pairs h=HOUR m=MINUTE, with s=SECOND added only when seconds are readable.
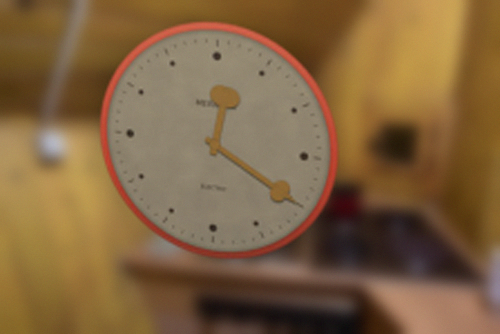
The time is h=12 m=20
